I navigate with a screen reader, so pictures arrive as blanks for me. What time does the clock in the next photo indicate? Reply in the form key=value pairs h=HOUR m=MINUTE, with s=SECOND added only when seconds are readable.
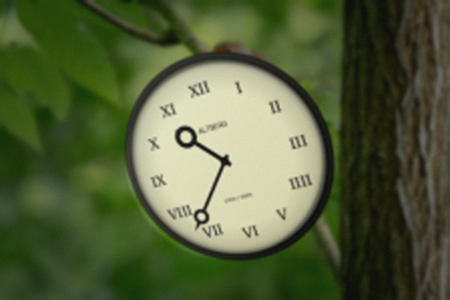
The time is h=10 m=37
